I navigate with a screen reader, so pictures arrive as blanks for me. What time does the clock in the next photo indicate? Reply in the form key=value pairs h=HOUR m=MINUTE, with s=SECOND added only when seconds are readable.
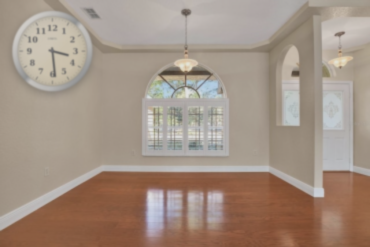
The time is h=3 m=29
